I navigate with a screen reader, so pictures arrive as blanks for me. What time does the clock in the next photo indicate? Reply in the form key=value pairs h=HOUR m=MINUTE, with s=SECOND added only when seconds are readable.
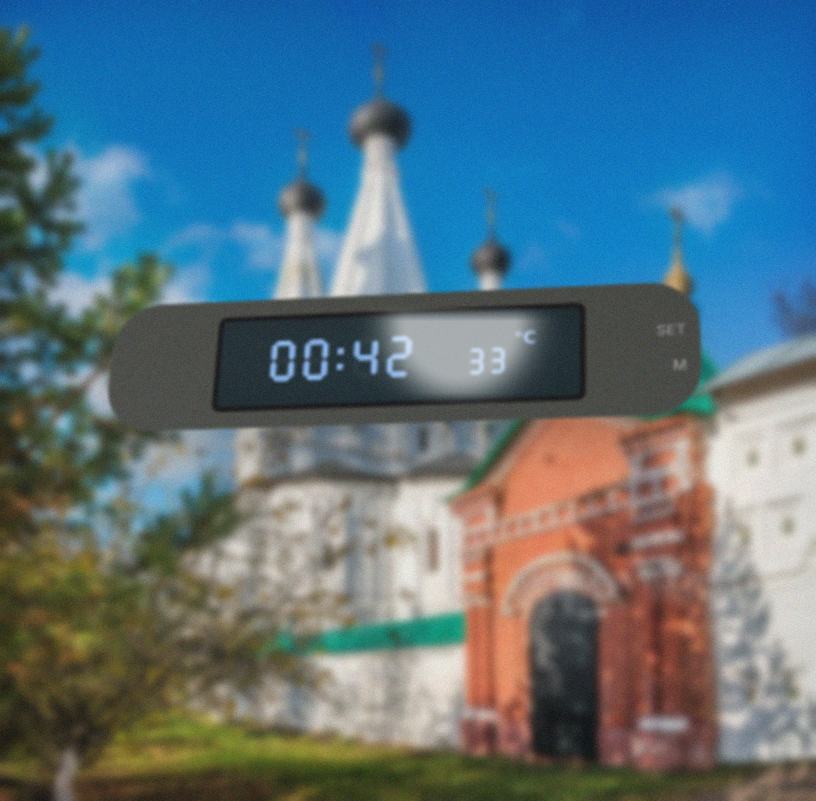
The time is h=0 m=42
